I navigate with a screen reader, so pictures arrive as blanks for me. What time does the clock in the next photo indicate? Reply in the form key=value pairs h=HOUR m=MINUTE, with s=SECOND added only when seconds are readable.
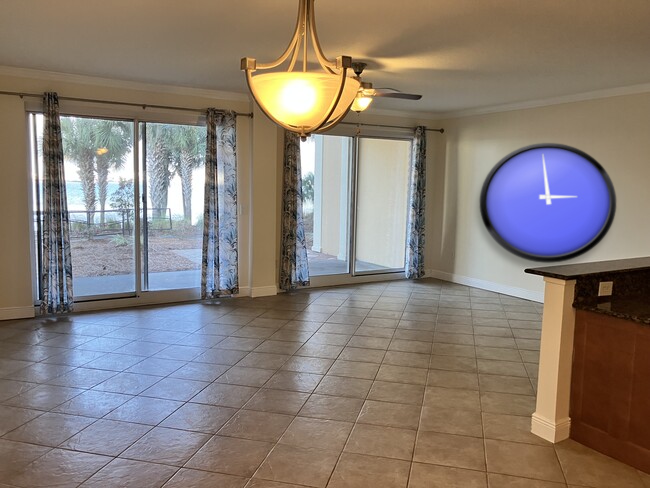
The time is h=2 m=59
